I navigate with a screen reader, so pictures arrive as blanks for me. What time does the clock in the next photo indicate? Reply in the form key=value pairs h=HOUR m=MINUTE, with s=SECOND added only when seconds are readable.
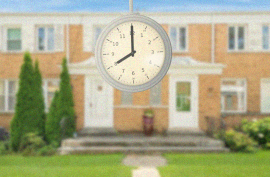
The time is h=8 m=0
